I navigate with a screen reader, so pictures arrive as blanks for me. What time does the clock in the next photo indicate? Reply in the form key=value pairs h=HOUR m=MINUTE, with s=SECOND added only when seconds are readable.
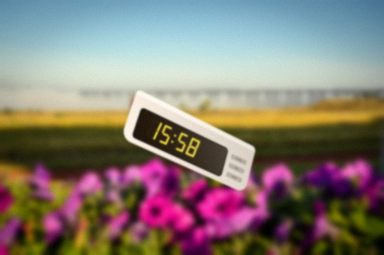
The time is h=15 m=58
